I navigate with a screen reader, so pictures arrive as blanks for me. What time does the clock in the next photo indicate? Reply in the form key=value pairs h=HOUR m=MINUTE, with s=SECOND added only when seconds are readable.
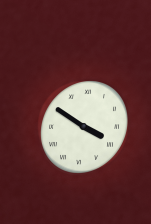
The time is h=3 m=50
